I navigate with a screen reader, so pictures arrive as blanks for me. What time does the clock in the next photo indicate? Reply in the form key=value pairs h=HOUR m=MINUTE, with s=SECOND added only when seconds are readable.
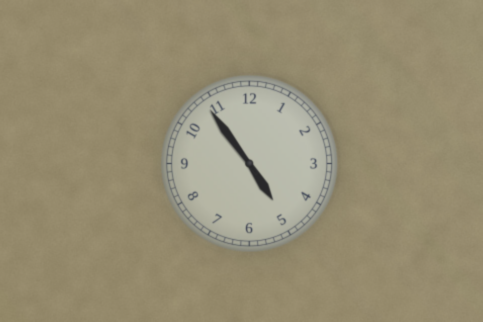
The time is h=4 m=54
